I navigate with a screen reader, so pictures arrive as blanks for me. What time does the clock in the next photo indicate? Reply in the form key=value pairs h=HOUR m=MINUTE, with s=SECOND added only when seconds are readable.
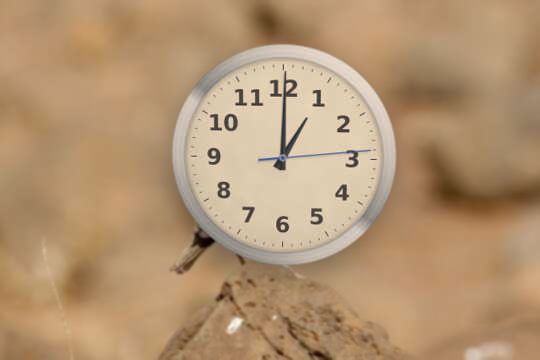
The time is h=1 m=0 s=14
